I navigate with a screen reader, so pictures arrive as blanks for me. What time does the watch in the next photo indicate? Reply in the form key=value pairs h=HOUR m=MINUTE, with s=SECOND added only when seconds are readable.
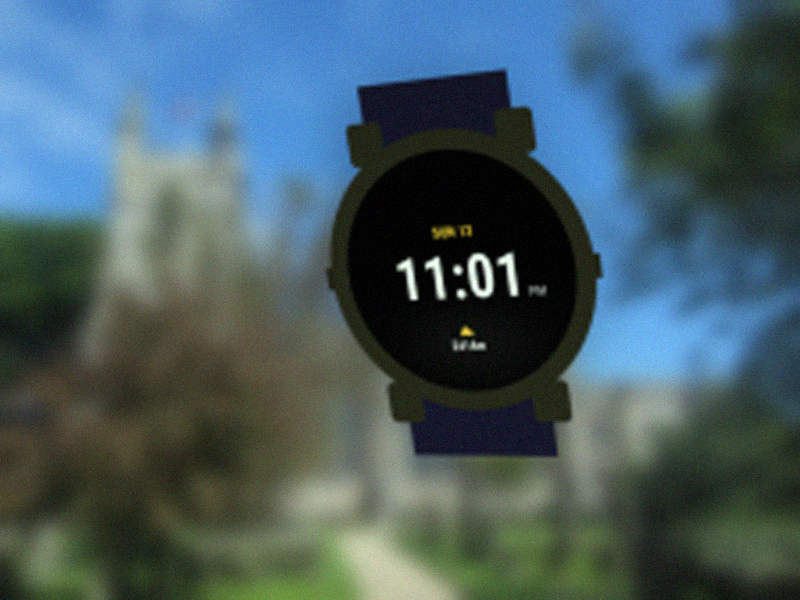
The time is h=11 m=1
